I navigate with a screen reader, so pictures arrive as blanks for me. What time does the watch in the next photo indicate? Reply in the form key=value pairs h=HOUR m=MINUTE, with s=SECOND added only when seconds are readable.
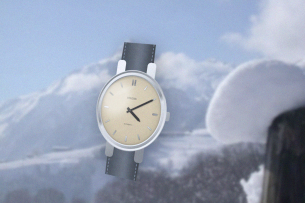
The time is h=4 m=10
